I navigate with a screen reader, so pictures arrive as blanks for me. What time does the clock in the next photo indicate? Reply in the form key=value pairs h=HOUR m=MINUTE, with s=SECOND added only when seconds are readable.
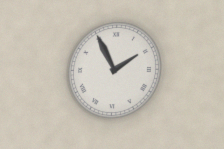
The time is h=1 m=55
